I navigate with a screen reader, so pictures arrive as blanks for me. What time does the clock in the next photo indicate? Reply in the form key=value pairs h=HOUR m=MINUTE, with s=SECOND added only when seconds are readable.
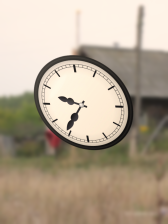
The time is h=9 m=36
